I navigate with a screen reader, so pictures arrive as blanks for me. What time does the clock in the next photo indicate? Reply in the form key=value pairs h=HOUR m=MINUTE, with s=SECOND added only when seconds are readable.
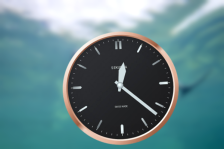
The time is h=12 m=22
